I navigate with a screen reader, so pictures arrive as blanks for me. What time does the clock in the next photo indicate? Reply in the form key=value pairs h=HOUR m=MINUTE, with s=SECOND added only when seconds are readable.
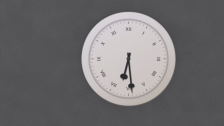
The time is h=6 m=29
